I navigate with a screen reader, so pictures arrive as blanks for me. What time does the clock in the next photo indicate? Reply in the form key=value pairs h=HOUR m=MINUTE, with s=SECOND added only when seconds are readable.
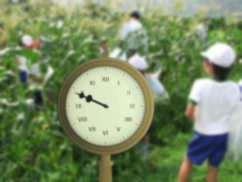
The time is h=9 m=49
